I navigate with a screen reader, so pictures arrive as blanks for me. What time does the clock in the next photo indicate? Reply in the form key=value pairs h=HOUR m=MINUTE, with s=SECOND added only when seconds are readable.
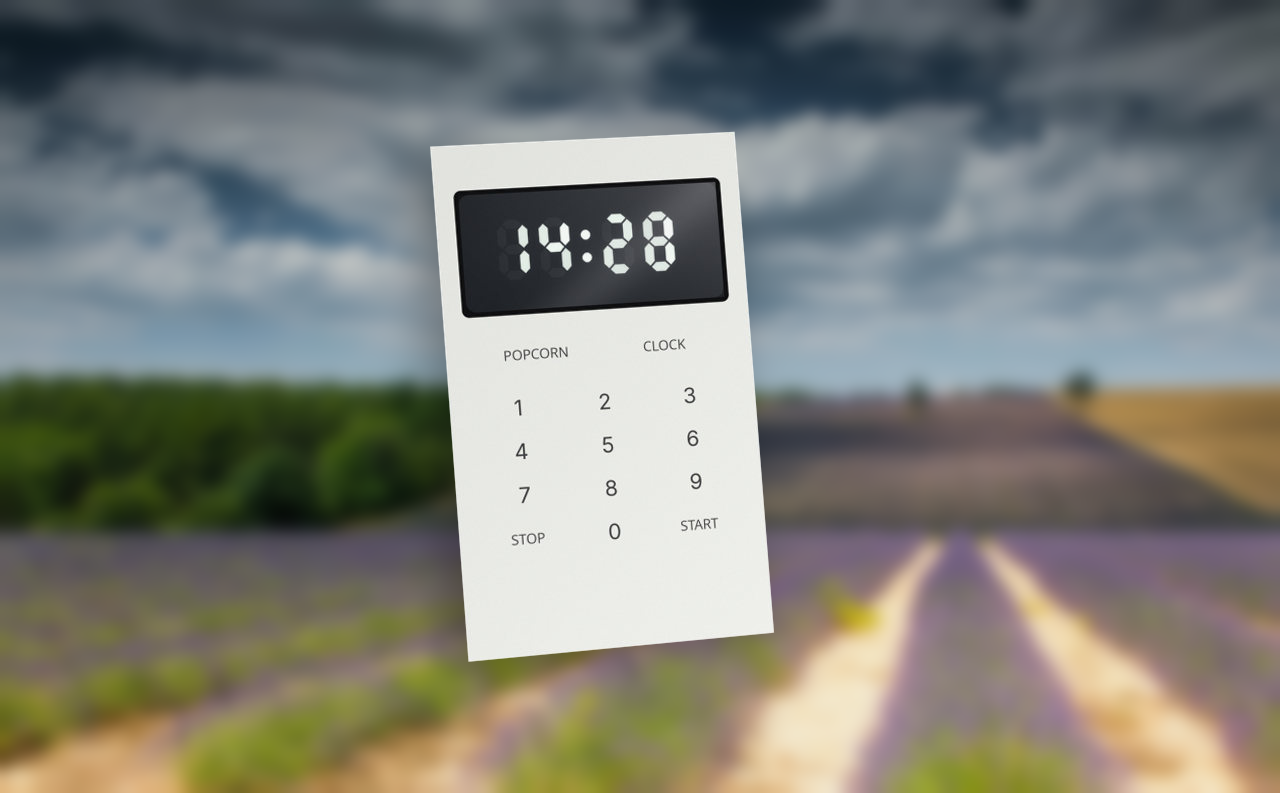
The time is h=14 m=28
